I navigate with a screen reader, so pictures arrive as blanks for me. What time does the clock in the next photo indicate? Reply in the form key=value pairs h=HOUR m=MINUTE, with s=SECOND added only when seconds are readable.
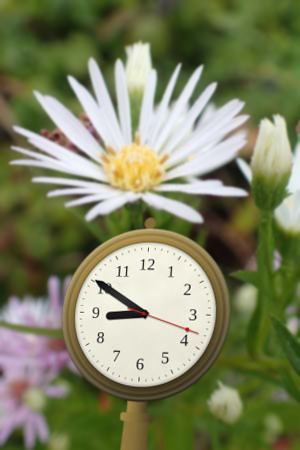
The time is h=8 m=50 s=18
